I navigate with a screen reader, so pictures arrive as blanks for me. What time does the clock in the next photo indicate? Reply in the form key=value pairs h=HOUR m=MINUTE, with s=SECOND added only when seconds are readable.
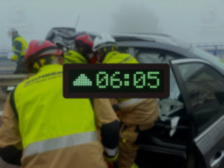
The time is h=6 m=5
